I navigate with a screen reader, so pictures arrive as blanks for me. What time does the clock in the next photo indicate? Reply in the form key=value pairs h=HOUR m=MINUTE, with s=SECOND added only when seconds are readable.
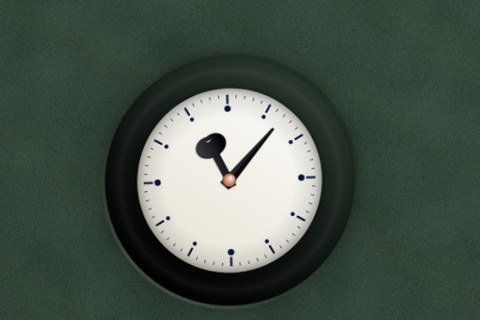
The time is h=11 m=7
